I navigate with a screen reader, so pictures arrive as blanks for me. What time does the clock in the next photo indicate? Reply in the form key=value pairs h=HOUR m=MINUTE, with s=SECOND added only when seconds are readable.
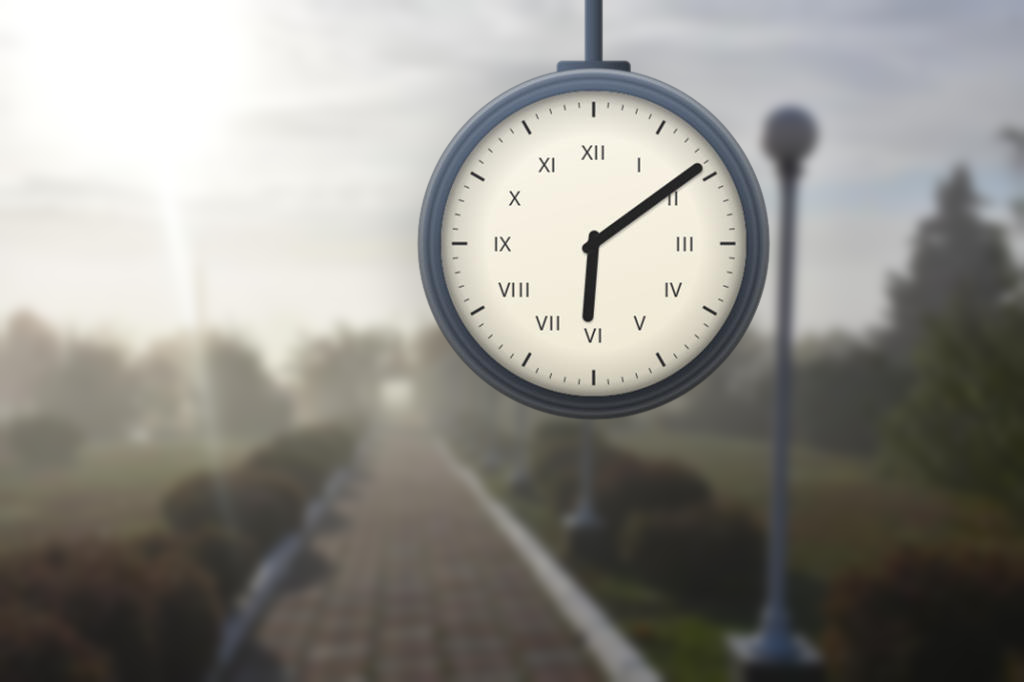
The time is h=6 m=9
